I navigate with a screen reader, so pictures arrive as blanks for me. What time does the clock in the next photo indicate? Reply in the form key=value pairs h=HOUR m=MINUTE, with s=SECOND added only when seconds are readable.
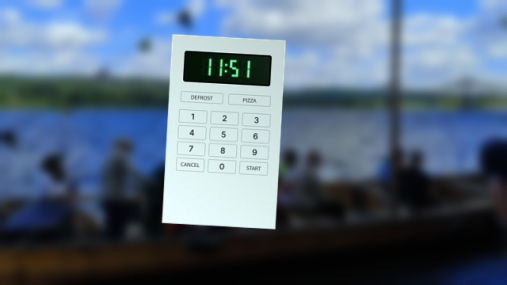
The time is h=11 m=51
